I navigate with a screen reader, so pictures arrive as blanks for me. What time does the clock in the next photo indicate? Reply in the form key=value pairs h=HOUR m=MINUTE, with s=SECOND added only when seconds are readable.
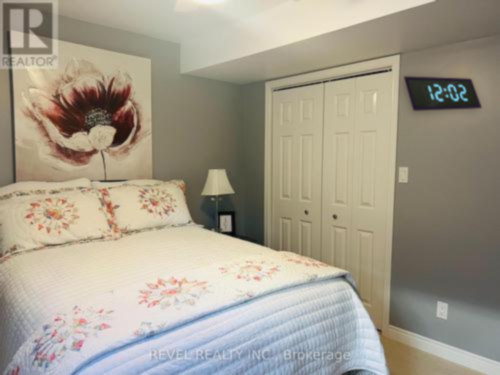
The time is h=12 m=2
